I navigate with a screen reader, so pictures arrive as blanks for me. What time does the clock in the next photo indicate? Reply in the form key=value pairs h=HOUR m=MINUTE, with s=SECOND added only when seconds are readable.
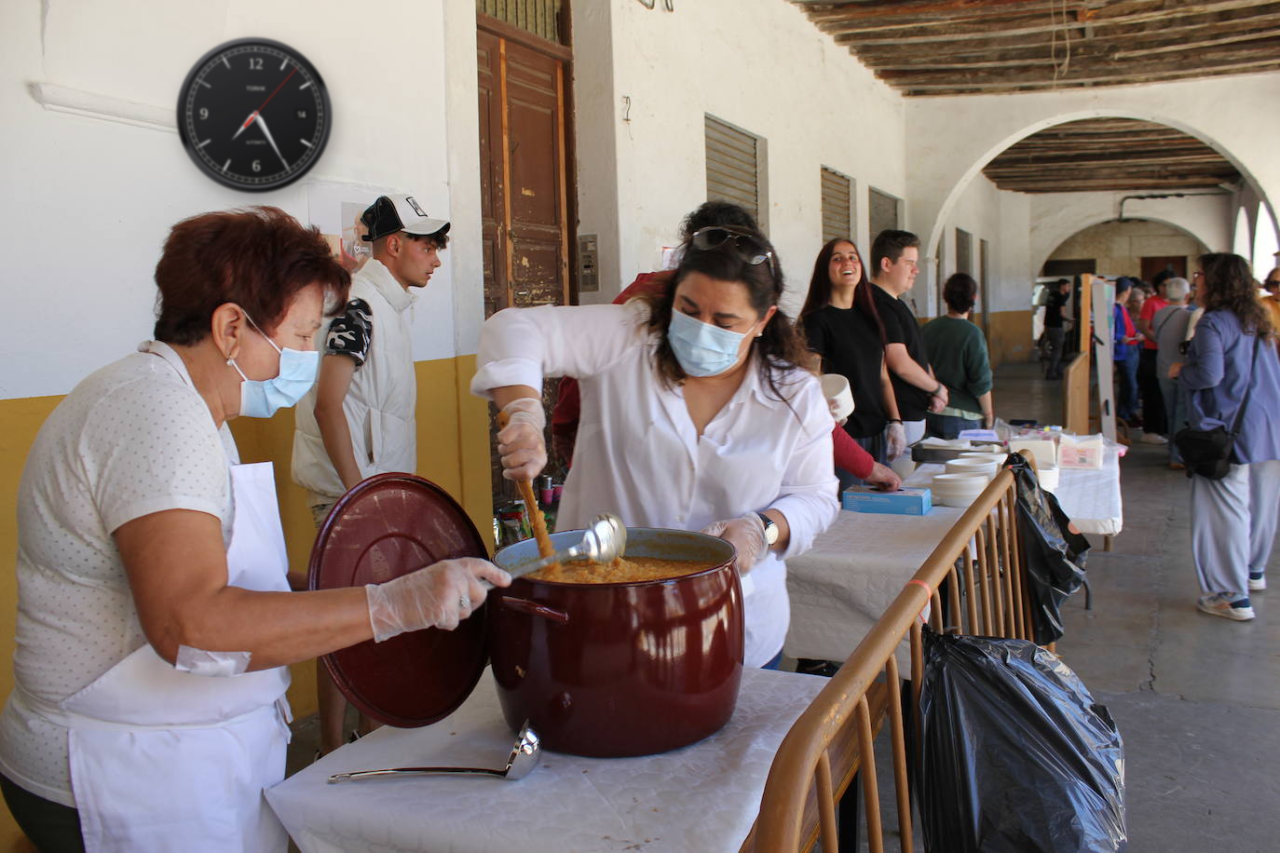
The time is h=7 m=25 s=7
